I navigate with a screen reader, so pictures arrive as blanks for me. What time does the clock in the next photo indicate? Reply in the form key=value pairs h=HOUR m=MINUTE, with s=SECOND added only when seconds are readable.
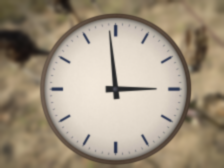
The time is h=2 m=59
